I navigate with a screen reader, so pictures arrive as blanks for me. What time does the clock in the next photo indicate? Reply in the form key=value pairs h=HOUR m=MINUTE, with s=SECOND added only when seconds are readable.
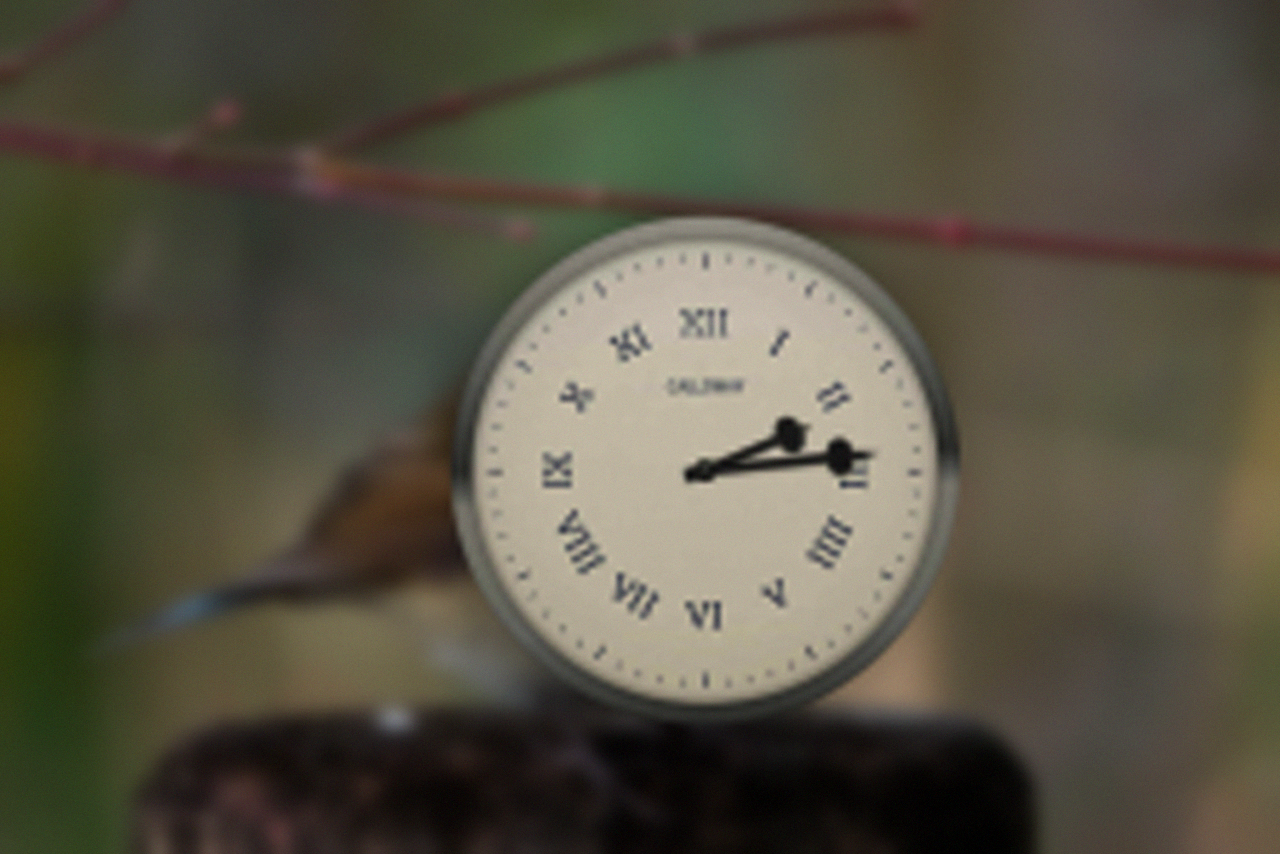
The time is h=2 m=14
